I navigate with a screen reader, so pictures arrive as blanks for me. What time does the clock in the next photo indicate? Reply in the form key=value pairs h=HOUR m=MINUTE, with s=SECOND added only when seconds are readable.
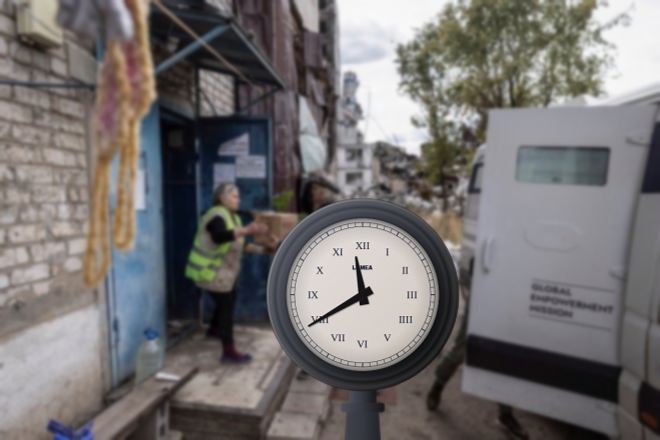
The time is h=11 m=40
